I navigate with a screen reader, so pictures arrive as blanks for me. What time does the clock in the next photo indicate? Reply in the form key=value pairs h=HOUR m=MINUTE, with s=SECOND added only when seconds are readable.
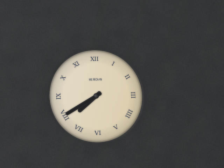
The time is h=7 m=40
